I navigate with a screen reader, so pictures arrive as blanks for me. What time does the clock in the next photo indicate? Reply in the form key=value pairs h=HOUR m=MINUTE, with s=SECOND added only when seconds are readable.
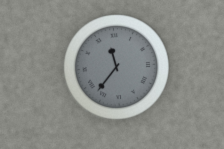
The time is h=11 m=37
